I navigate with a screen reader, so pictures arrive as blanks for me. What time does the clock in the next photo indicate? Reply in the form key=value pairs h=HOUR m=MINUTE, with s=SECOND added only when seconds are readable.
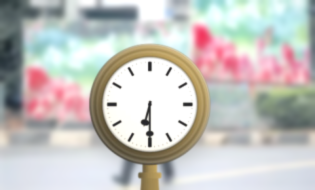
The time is h=6 m=30
